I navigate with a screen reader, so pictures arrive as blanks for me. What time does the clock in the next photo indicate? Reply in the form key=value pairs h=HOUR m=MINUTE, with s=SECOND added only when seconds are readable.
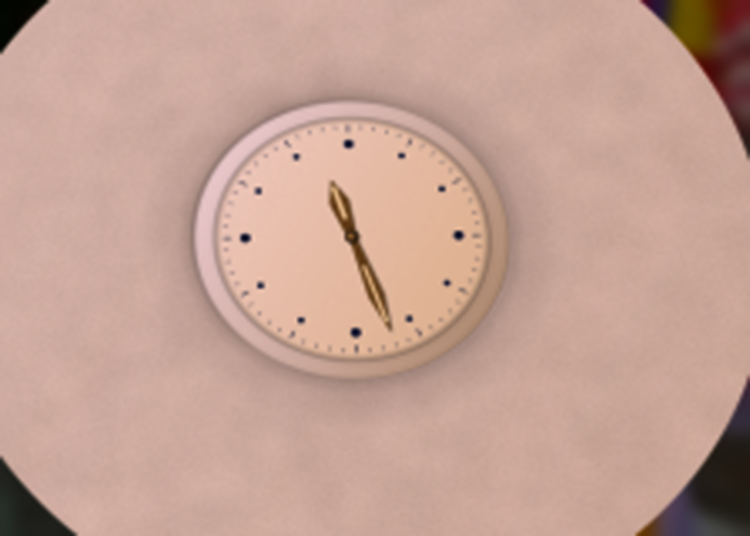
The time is h=11 m=27
